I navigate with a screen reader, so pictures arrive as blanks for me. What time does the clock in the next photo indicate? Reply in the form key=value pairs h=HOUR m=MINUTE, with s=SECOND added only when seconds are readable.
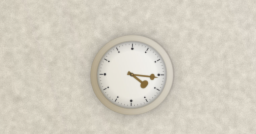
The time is h=4 m=16
